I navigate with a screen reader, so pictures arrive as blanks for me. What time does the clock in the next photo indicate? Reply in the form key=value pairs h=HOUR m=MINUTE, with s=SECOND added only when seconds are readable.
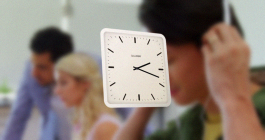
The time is h=2 m=18
